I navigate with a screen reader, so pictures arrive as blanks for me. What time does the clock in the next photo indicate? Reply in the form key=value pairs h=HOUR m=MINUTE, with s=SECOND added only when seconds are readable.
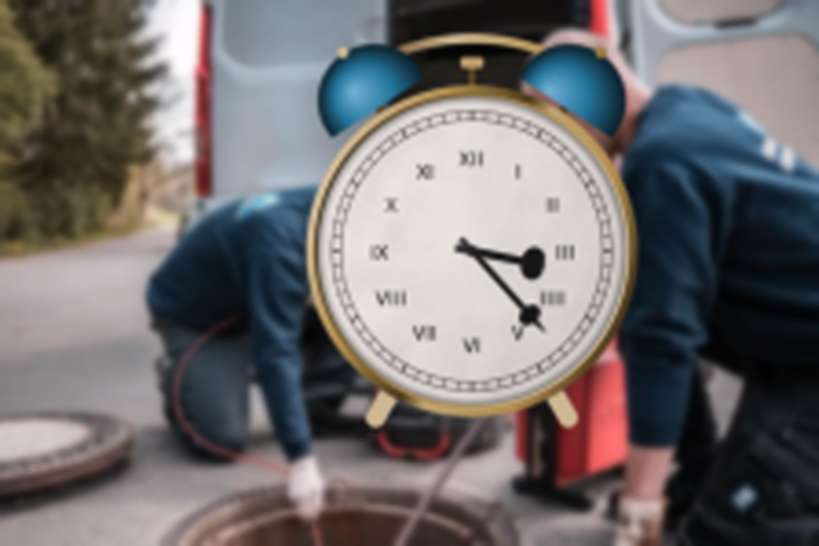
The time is h=3 m=23
